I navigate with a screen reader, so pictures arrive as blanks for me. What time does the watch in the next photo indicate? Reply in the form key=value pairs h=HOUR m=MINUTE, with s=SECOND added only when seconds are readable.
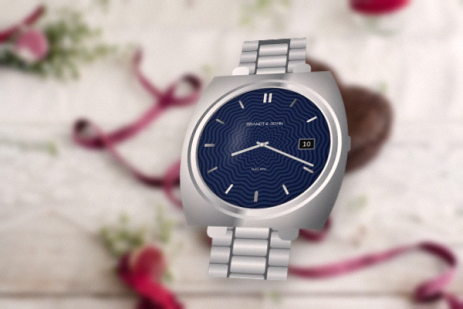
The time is h=8 m=19
